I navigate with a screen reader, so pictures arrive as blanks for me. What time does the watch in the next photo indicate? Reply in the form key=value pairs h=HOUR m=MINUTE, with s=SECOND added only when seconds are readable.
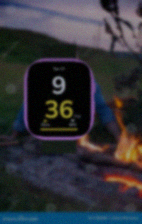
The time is h=9 m=36
